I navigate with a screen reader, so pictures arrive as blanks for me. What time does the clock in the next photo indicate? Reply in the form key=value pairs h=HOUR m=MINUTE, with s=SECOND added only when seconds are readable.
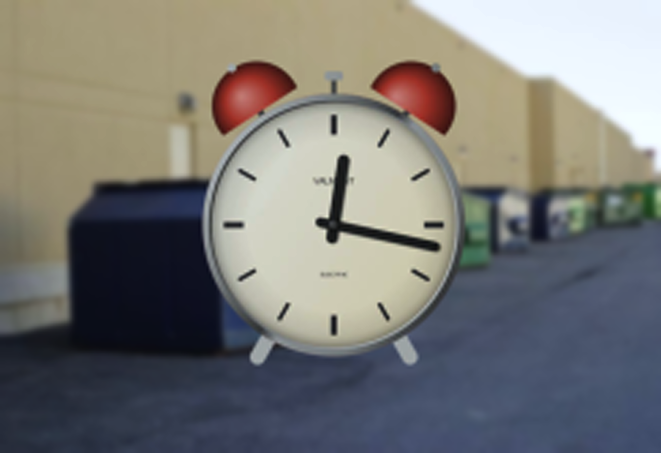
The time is h=12 m=17
